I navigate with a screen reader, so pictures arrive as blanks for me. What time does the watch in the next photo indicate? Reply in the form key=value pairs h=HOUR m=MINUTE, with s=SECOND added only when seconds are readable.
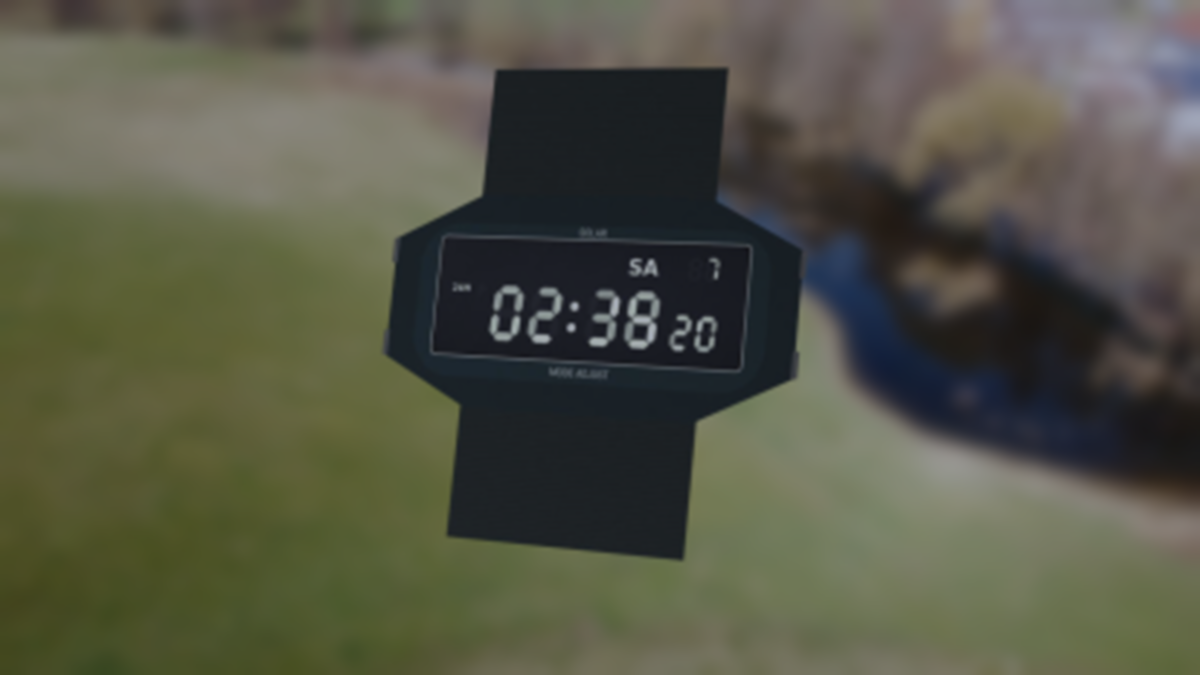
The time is h=2 m=38 s=20
